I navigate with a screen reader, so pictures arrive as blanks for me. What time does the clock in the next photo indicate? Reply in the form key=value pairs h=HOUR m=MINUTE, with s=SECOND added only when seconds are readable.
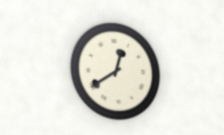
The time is h=12 m=40
